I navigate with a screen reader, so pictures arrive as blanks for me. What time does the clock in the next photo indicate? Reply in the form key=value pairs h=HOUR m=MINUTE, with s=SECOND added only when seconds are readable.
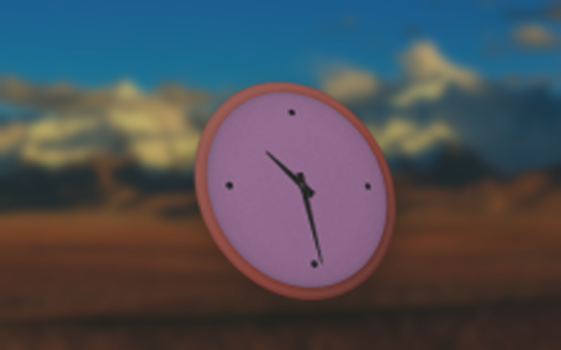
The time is h=10 m=29
